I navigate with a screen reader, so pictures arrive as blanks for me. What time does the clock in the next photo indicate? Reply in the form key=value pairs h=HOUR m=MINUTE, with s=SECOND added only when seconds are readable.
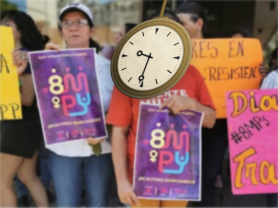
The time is h=9 m=31
